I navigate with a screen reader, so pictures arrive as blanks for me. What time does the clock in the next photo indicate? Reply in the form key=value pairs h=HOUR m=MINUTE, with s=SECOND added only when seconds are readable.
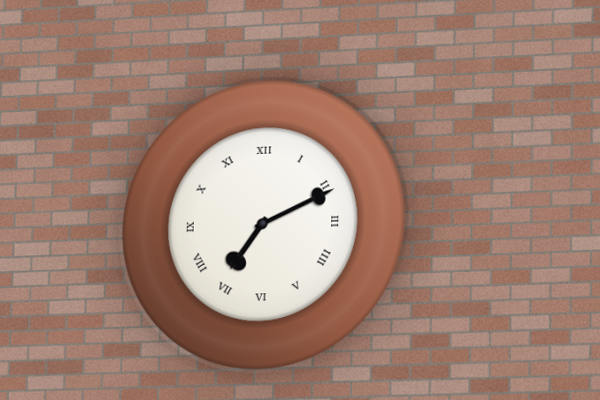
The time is h=7 m=11
